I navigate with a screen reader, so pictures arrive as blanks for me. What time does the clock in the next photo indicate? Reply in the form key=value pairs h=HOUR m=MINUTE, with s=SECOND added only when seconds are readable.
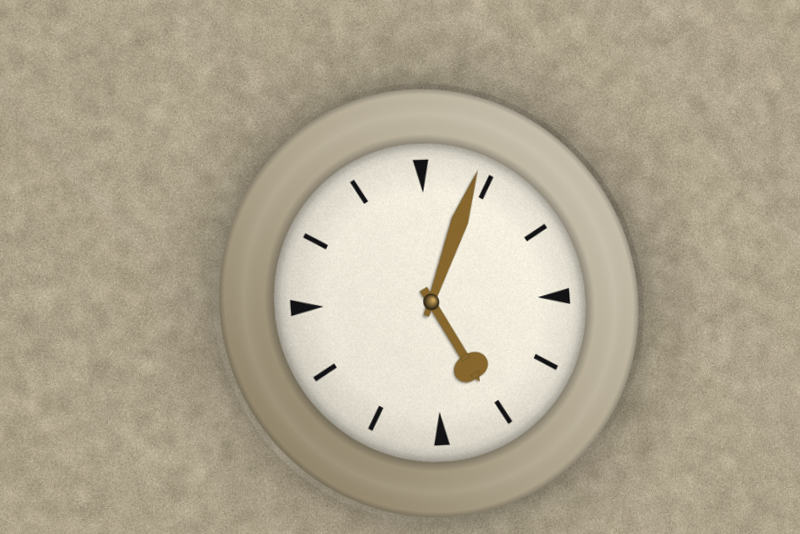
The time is h=5 m=4
